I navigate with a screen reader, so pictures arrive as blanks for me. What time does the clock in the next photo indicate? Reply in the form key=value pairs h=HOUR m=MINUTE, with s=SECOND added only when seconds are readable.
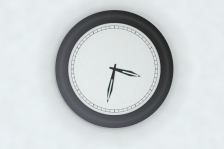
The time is h=3 m=32
